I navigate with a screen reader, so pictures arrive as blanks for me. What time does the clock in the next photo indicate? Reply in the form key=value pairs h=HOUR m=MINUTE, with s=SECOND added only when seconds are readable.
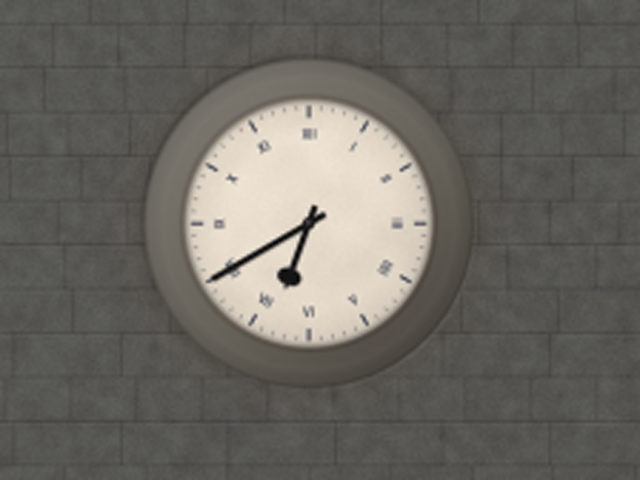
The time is h=6 m=40
